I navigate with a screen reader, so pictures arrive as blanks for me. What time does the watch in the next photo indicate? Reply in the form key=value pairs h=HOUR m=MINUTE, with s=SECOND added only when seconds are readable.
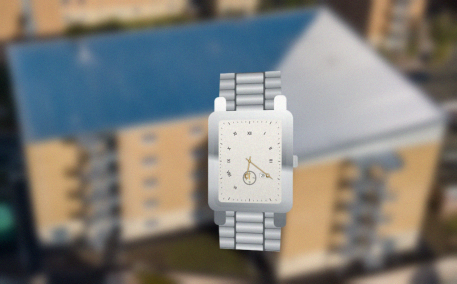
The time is h=6 m=21
